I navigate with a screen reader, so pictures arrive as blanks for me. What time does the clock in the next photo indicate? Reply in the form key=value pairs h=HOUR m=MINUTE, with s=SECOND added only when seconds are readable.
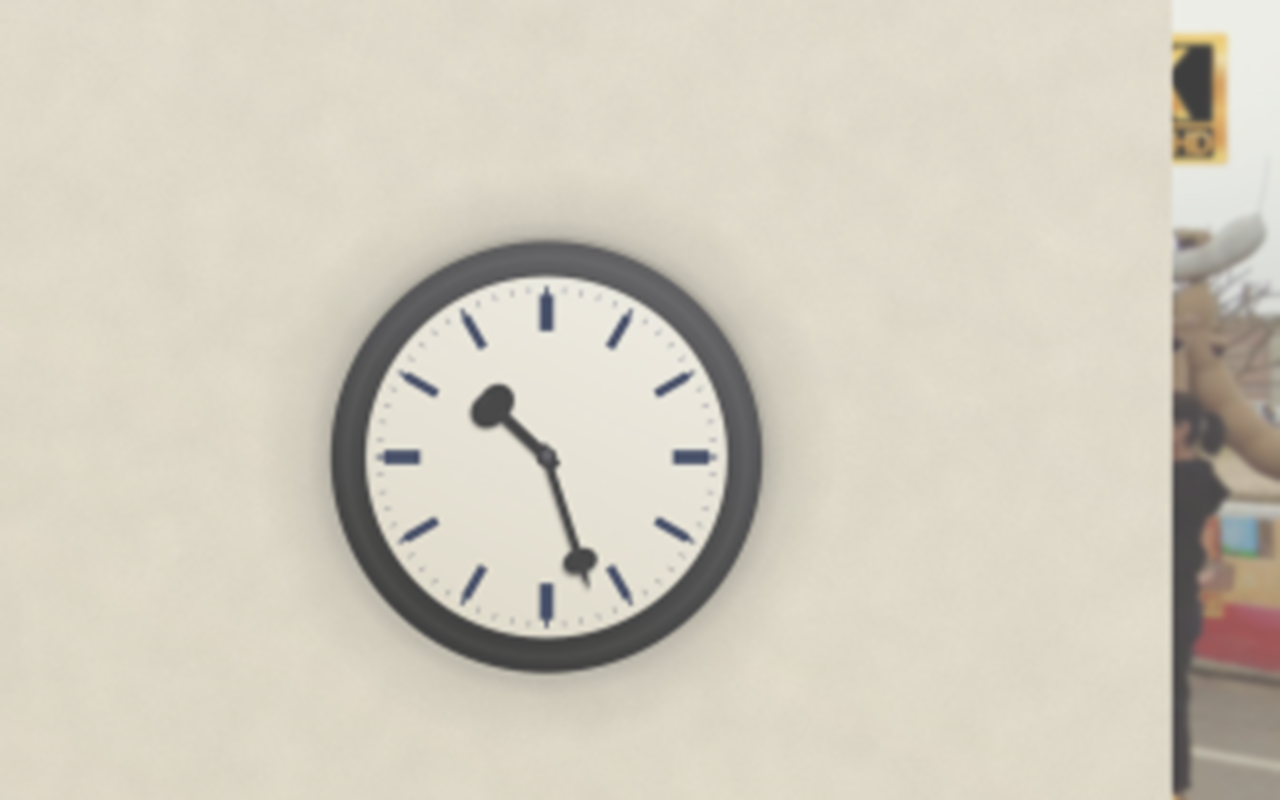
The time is h=10 m=27
